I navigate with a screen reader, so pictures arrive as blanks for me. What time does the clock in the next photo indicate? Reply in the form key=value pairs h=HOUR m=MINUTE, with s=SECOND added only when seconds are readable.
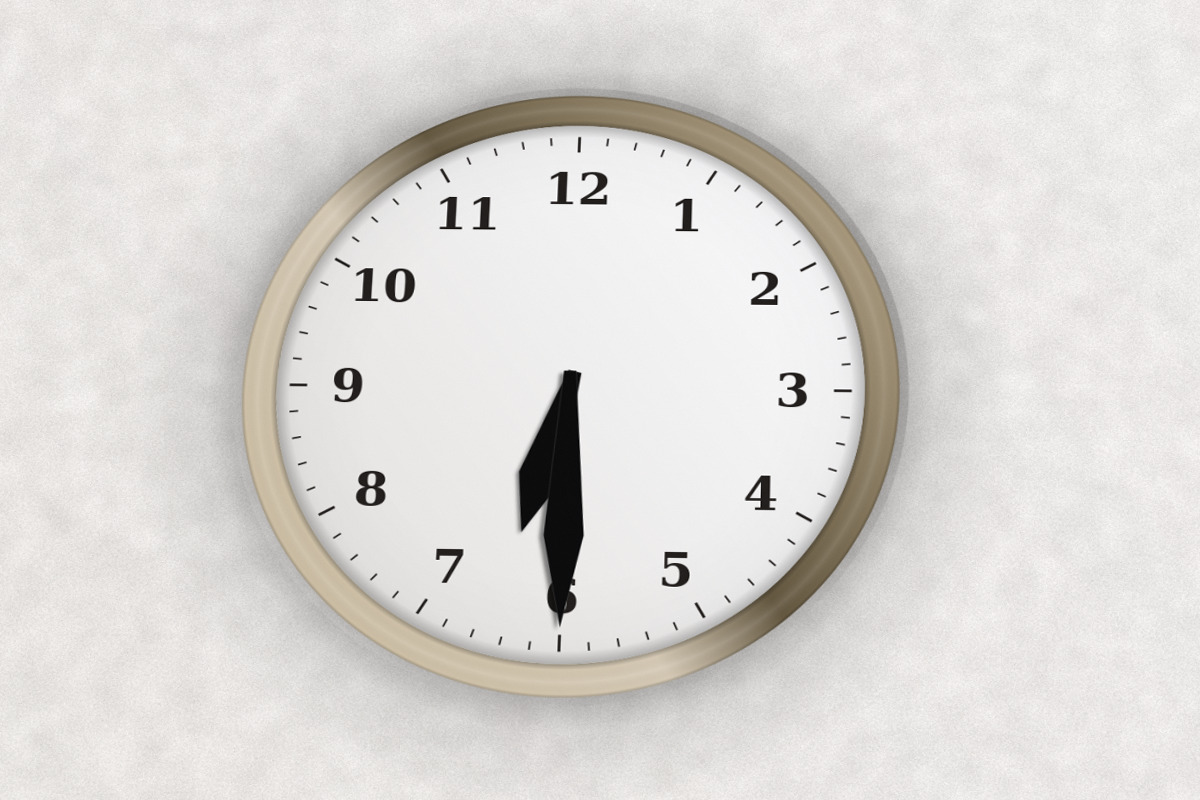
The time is h=6 m=30
